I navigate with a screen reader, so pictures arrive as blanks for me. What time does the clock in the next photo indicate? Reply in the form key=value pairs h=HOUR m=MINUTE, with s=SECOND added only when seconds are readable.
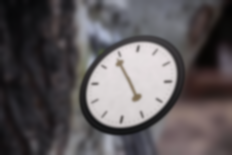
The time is h=4 m=54
